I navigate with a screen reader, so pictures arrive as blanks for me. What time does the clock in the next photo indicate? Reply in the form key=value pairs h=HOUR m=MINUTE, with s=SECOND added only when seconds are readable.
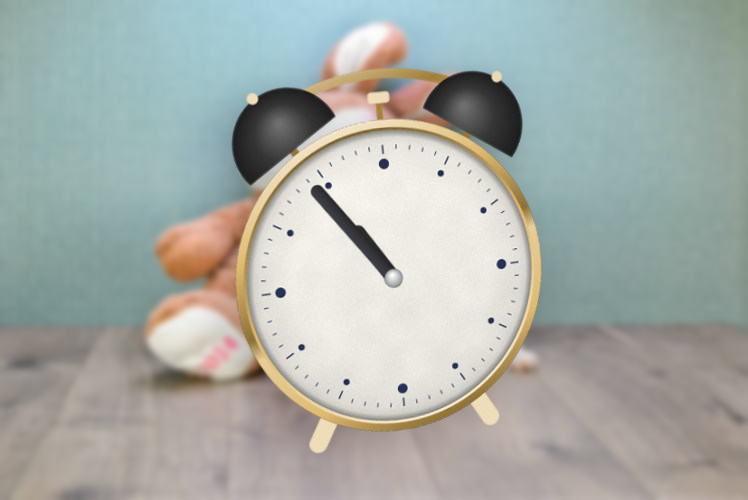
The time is h=10 m=54
